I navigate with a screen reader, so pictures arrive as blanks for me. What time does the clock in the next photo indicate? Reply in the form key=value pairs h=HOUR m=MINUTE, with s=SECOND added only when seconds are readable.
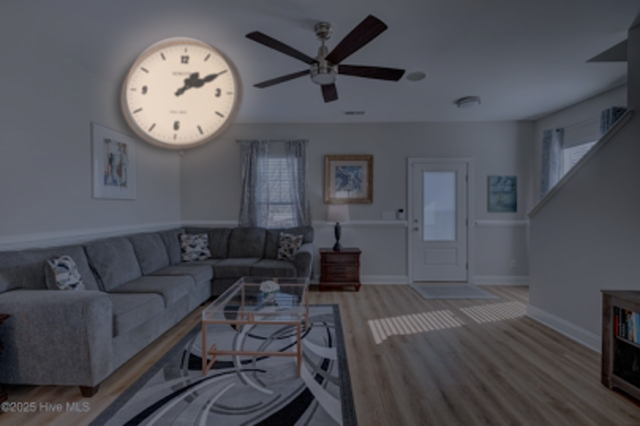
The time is h=1 m=10
